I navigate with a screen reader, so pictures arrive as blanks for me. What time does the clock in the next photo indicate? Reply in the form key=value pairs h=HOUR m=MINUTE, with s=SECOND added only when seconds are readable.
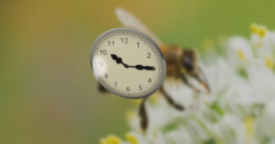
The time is h=10 m=15
